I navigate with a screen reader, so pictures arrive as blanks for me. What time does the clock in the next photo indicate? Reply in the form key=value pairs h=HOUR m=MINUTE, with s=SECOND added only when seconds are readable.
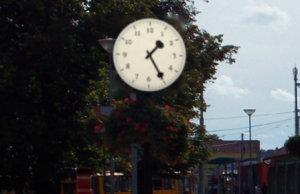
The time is h=1 m=25
